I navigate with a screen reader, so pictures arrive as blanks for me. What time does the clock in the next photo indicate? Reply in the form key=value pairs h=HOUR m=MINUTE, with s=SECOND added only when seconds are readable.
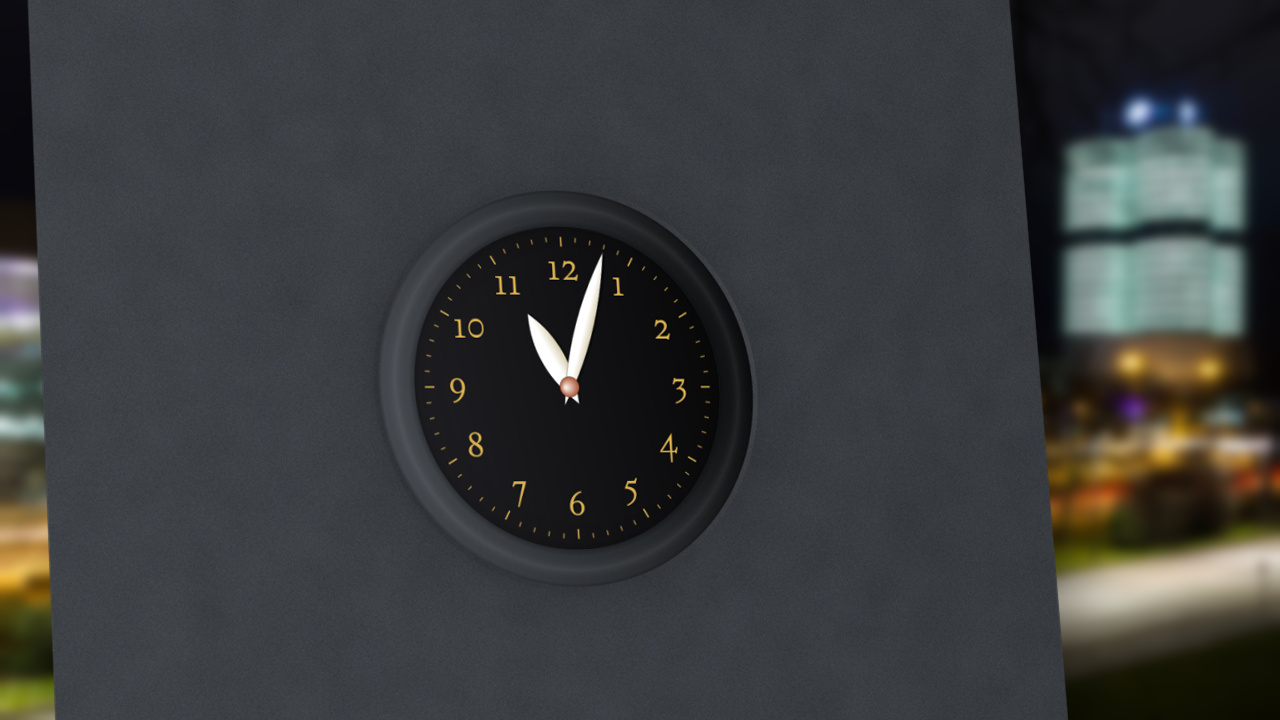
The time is h=11 m=3
